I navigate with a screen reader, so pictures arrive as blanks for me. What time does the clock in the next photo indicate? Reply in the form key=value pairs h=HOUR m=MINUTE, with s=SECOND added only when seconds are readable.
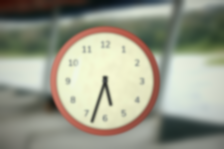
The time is h=5 m=33
